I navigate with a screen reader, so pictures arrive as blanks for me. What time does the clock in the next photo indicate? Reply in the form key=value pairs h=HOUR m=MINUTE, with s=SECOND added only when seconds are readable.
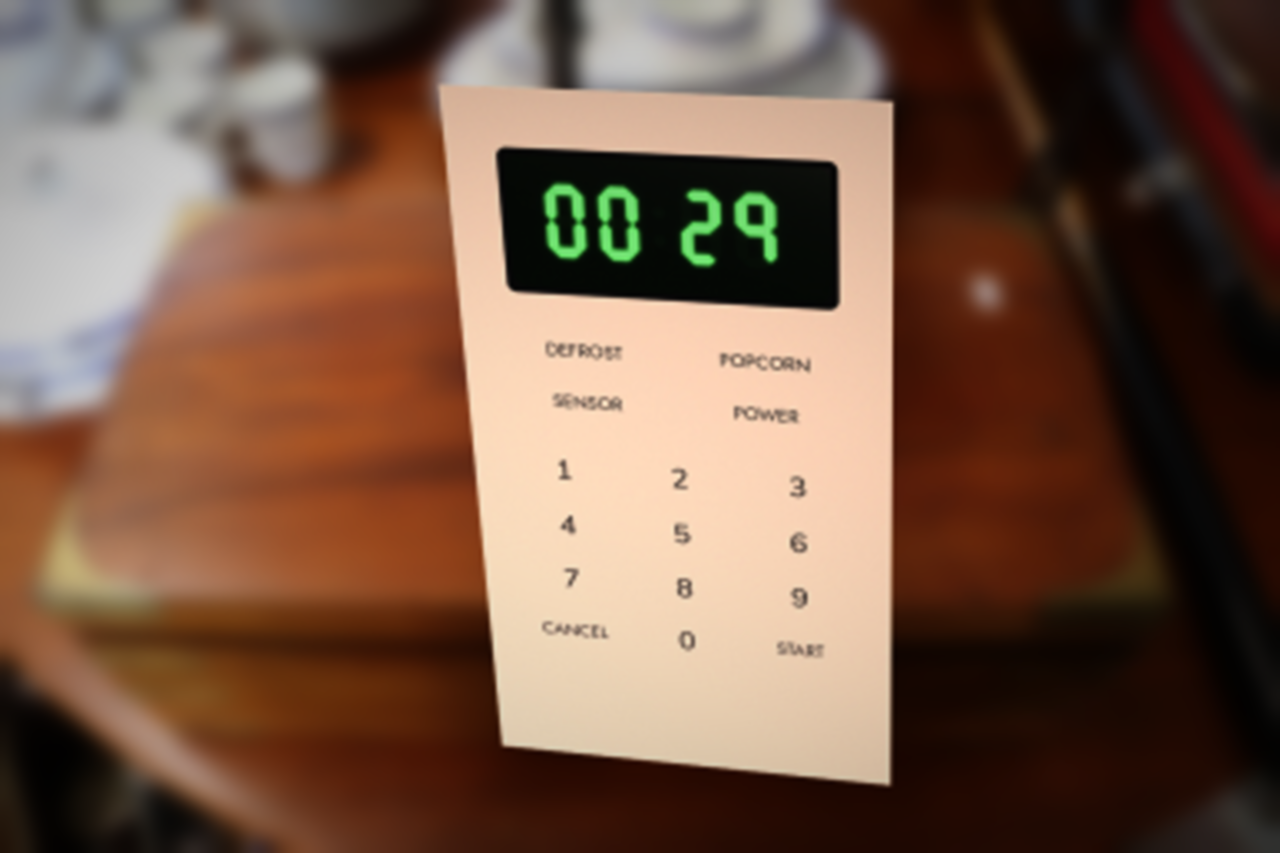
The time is h=0 m=29
